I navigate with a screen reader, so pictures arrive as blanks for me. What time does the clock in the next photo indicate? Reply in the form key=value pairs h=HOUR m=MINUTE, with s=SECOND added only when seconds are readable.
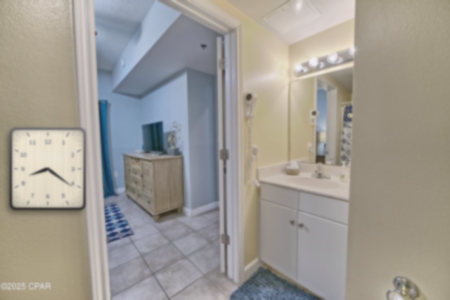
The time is h=8 m=21
